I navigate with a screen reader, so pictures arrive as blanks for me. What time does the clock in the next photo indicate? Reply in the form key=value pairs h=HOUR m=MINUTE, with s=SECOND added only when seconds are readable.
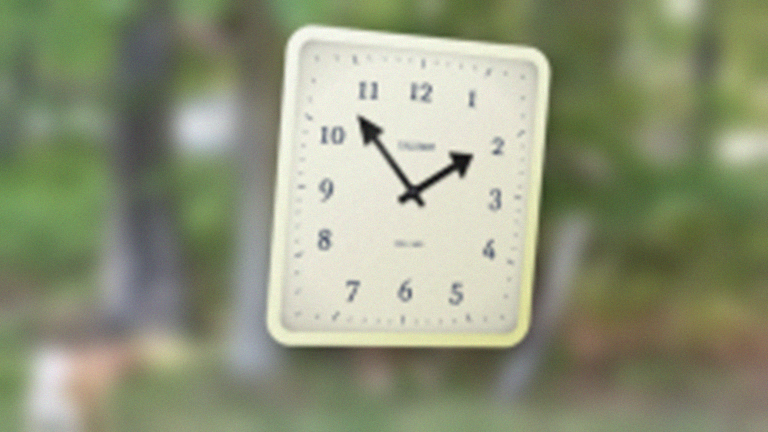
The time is h=1 m=53
